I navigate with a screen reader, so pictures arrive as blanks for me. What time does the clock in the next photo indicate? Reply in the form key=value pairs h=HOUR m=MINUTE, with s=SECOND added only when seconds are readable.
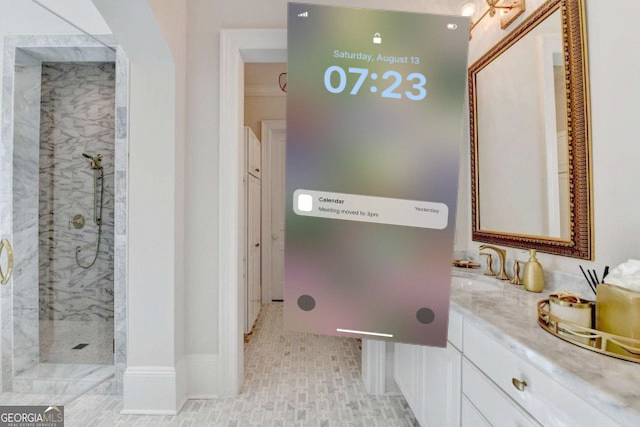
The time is h=7 m=23
